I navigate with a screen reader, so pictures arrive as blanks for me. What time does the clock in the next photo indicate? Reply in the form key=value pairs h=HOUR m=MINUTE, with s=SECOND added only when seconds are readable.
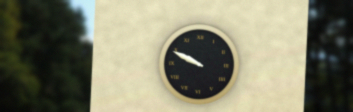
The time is h=9 m=49
